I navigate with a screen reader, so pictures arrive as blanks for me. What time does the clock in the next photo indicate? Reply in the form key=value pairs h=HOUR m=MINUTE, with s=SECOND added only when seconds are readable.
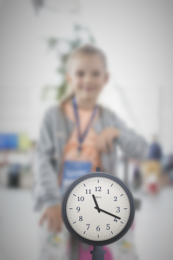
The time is h=11 m=19
